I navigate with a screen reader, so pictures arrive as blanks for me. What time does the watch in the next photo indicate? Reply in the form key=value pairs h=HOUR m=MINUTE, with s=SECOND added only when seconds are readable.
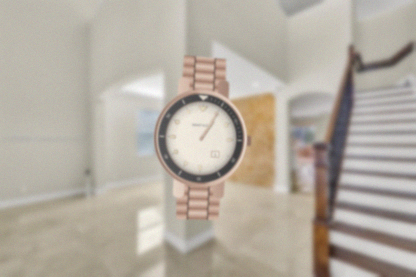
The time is h=1 m=5
